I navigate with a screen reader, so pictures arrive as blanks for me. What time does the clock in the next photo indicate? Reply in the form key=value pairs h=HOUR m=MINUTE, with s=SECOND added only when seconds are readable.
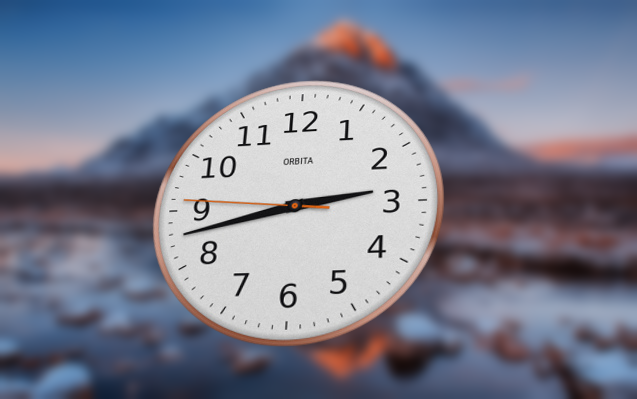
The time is h=2 m=42 s=46
